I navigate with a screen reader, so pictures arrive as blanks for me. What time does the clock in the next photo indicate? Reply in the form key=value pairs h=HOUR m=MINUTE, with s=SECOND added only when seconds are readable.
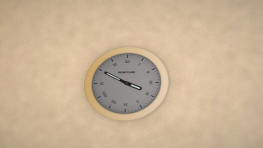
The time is h=3 m=50
